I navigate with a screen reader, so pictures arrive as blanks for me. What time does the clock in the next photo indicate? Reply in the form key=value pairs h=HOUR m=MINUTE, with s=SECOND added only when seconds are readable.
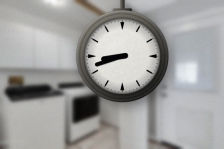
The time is h=8 m=42
